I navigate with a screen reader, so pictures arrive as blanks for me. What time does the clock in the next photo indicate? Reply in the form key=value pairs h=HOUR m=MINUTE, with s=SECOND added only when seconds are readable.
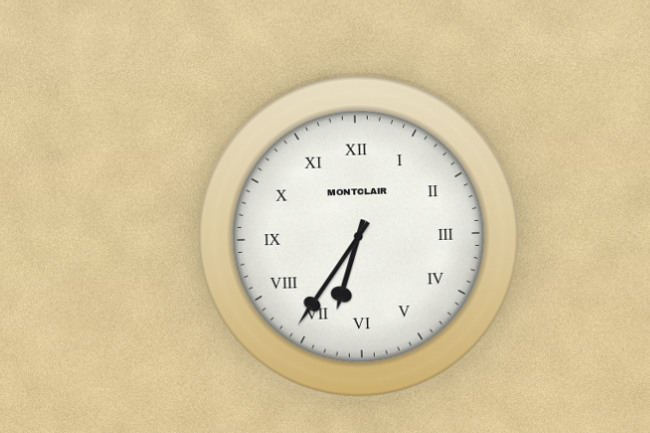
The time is h=6 m=36
